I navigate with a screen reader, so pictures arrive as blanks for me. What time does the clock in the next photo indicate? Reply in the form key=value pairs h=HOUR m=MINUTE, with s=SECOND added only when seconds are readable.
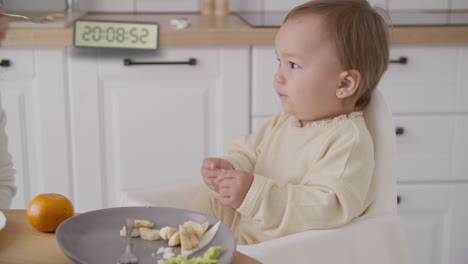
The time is h=20 m=8 s=52
